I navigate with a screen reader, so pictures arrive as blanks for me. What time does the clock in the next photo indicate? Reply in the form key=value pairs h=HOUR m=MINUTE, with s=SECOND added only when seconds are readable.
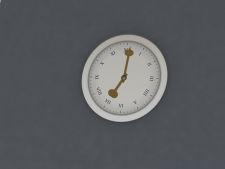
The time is h=7 m=1
